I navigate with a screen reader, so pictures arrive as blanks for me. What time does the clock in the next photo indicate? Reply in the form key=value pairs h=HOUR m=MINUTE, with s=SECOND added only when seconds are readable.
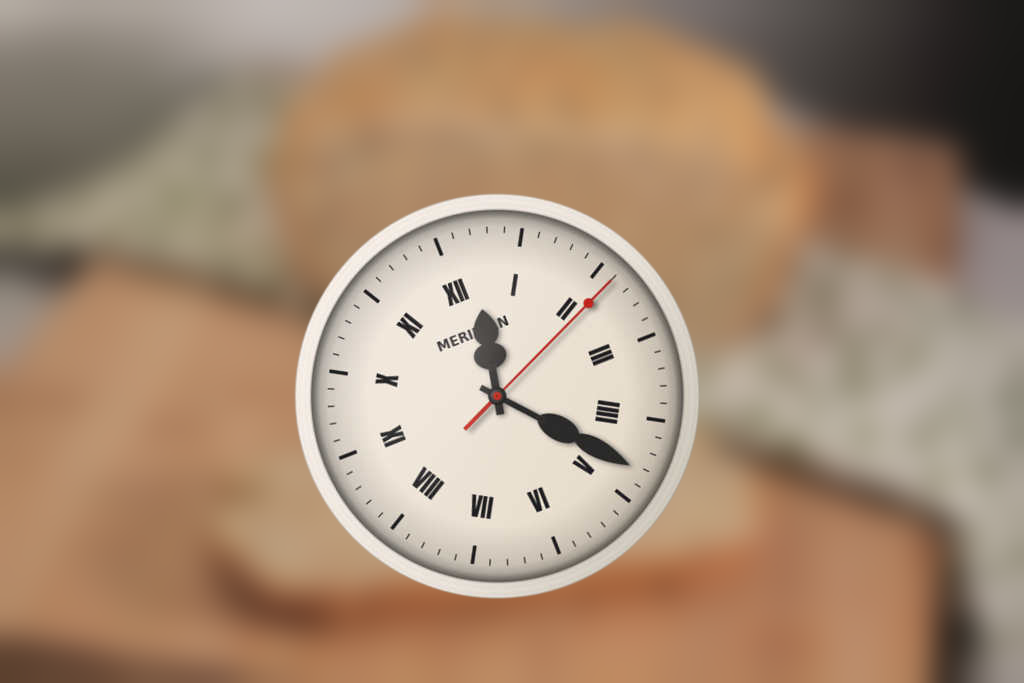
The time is h=12 m=23 s=11
